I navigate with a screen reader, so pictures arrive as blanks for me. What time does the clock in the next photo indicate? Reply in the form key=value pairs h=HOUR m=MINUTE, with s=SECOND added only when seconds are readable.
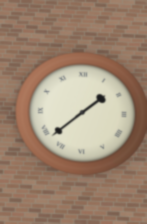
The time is h=1 m=38
